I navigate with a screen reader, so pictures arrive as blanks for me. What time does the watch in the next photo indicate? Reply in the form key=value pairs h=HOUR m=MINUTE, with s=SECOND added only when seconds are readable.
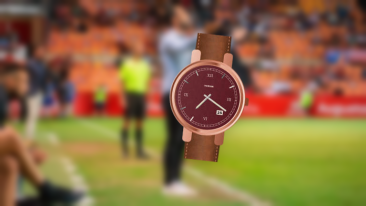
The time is h=7 m=20
